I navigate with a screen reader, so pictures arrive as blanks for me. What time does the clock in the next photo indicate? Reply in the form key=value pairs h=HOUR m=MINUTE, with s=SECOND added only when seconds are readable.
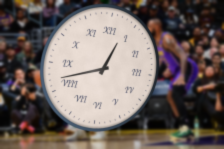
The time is h=12 m=42
